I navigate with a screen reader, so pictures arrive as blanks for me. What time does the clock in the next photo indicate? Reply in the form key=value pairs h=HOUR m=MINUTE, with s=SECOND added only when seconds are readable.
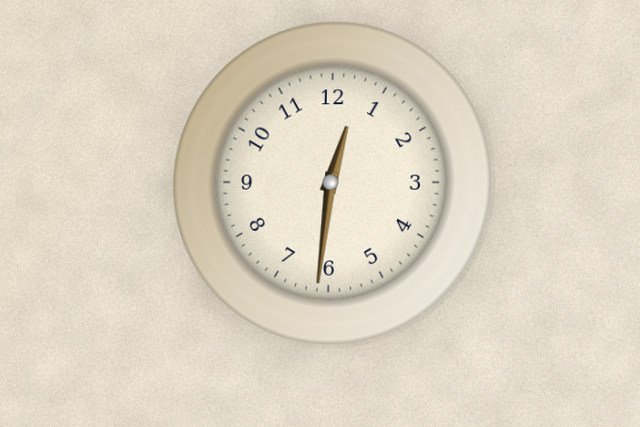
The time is h=12 m=31
